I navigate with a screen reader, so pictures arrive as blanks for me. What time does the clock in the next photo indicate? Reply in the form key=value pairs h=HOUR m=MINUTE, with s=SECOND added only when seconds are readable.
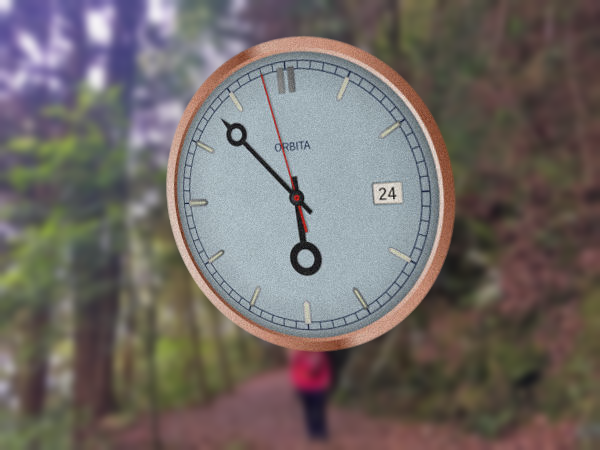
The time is h=5 m=52 s=58
